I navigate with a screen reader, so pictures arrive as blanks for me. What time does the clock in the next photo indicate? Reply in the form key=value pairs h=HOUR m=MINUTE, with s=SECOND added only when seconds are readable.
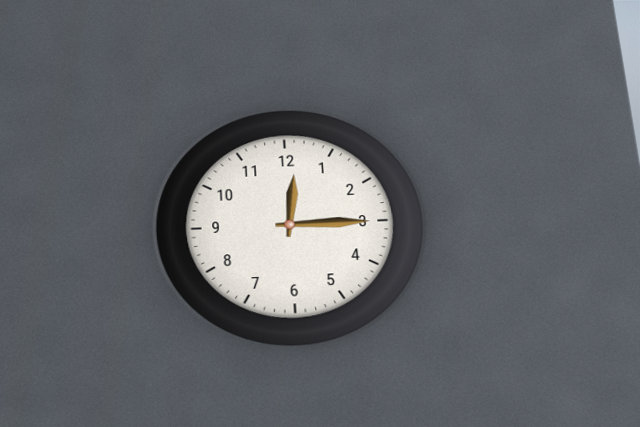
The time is h=12 m=15
